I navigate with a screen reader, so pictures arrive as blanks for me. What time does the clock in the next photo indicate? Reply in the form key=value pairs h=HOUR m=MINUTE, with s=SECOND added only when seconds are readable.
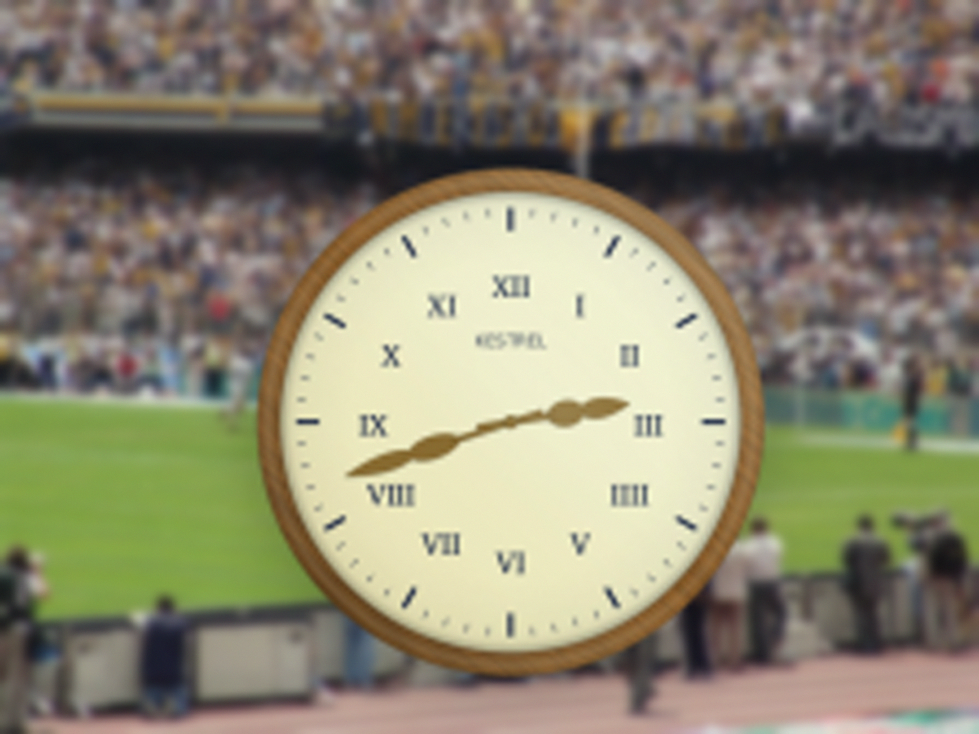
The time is h=2 m=42
